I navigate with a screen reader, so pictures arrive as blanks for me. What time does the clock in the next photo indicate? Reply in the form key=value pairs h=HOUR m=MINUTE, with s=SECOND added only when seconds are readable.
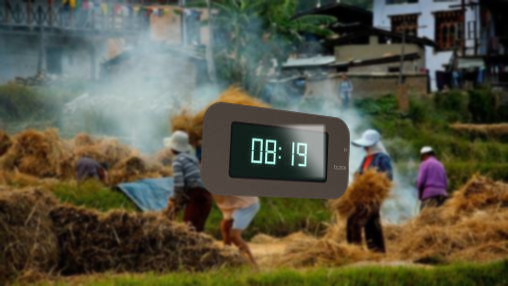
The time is h=8 m=19
